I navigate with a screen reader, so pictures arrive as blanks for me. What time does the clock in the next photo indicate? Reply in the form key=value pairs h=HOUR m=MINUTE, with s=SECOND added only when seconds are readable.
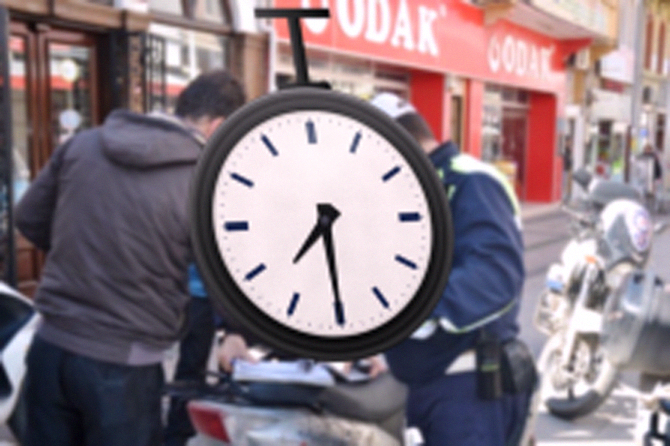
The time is h=7 m=30
